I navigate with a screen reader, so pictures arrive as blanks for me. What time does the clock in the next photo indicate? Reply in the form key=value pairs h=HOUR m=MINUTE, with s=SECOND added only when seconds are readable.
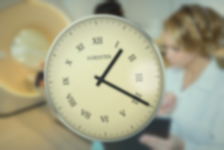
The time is h=1 m=20
